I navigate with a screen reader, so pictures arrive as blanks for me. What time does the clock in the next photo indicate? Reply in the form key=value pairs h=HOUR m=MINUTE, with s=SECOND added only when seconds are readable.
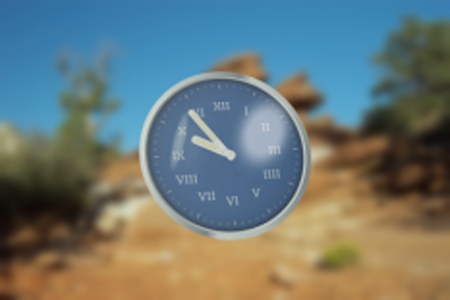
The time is h=9 m=54
